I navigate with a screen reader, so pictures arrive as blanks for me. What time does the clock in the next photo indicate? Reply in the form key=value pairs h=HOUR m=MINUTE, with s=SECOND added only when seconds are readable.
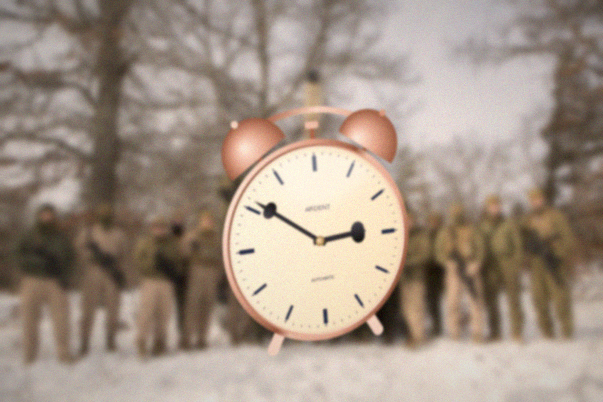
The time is h=2 m=51
